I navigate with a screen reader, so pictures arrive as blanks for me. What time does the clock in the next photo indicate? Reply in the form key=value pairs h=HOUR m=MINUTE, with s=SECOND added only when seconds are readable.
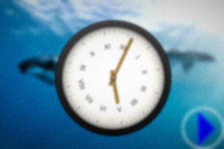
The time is h=5 m=1
